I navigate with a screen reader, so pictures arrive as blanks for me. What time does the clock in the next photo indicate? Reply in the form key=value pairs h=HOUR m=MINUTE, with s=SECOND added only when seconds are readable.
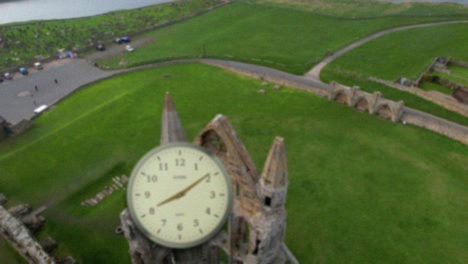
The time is h=8 m=9
